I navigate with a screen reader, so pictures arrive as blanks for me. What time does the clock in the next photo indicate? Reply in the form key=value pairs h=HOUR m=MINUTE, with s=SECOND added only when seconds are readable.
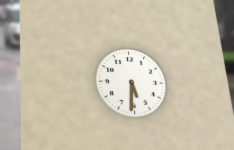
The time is h=5 m=31
